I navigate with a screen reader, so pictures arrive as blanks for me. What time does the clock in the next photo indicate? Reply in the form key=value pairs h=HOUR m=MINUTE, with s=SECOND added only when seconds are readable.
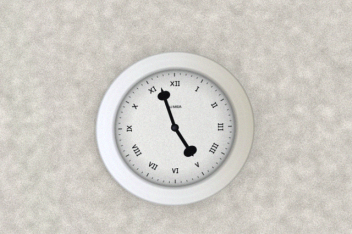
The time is h=4 m=57
